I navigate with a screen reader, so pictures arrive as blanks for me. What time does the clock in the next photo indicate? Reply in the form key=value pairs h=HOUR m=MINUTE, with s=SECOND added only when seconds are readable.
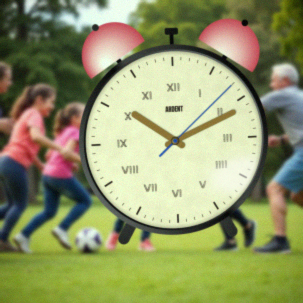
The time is h=10 m=11 s=8
